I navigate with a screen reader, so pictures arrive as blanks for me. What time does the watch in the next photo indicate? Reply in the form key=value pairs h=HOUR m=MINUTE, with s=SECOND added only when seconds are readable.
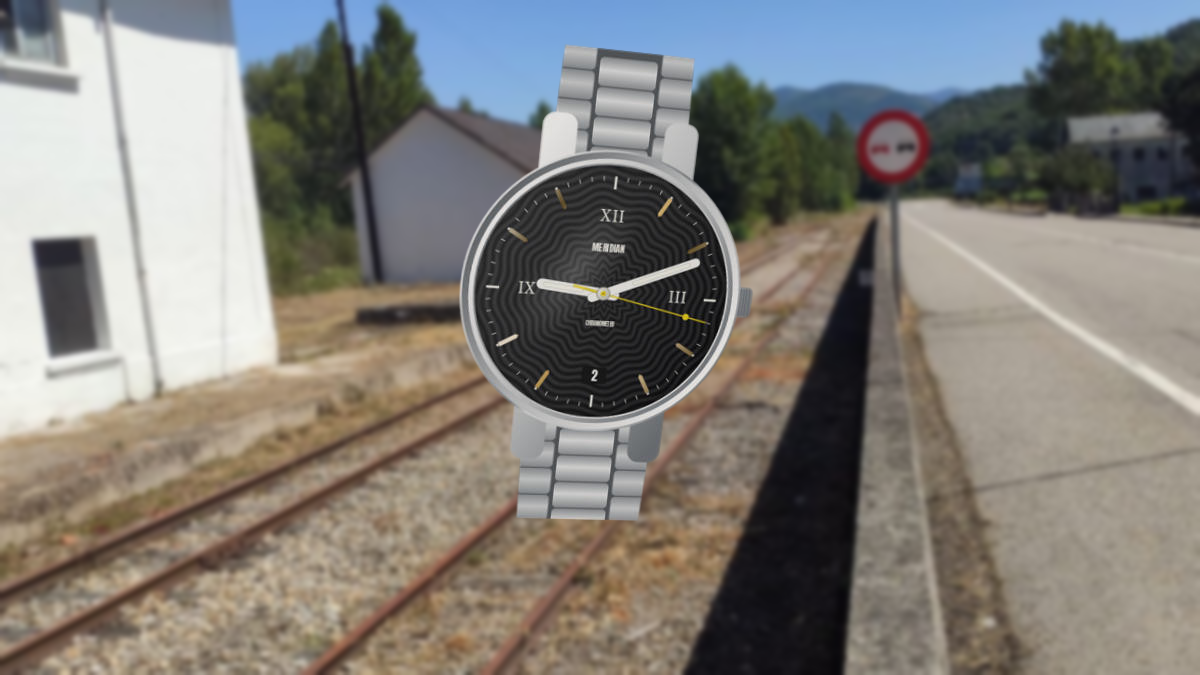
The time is h=9 m=11 s=17
